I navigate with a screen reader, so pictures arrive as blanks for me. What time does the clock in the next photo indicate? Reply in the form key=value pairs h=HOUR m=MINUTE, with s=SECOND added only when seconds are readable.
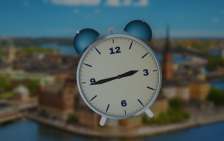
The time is h=2 m=44
